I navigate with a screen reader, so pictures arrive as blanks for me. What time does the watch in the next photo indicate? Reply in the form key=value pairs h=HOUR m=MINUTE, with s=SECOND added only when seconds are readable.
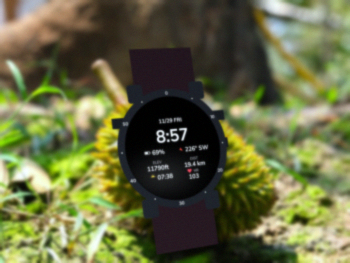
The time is h=8 m=57
